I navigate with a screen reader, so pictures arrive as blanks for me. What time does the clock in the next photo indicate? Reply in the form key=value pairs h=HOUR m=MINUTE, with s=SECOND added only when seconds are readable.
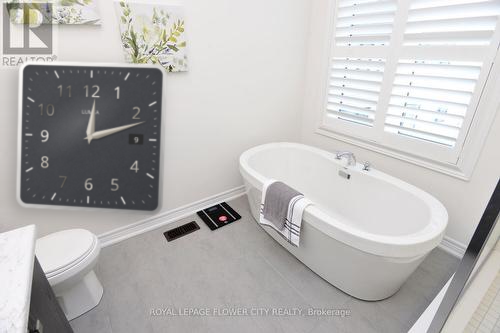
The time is h=12 m=12
